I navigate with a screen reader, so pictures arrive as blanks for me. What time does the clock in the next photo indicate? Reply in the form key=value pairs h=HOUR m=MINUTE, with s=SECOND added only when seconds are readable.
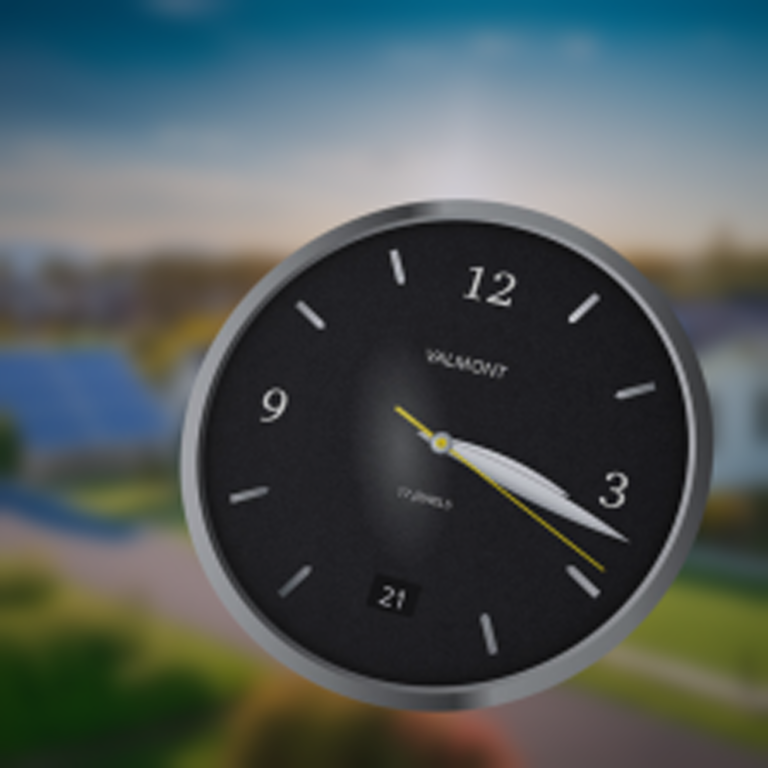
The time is h=3 m=17 s=19
